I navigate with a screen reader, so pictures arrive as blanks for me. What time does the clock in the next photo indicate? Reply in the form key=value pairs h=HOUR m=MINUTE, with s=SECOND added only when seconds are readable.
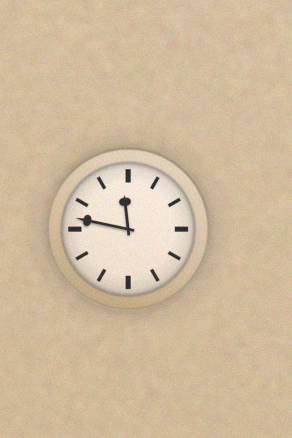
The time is h=11 m=47
